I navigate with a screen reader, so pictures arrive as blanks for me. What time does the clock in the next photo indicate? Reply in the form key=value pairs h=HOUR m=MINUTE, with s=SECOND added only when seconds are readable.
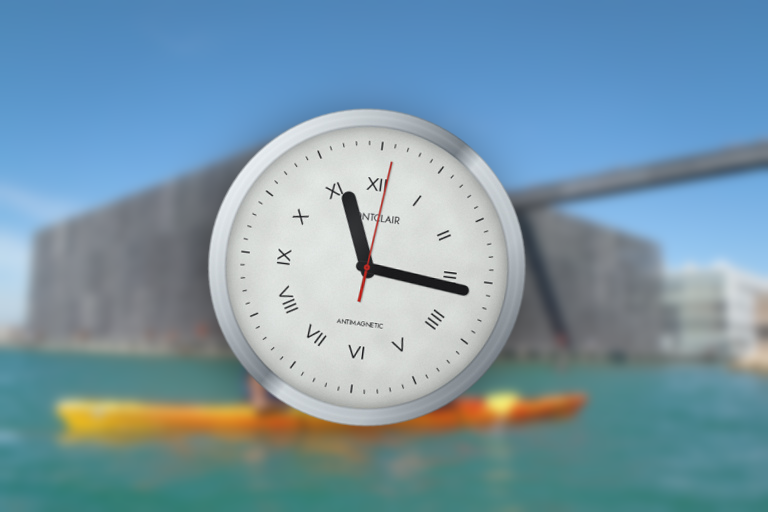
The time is h=11 m=16 s=1
